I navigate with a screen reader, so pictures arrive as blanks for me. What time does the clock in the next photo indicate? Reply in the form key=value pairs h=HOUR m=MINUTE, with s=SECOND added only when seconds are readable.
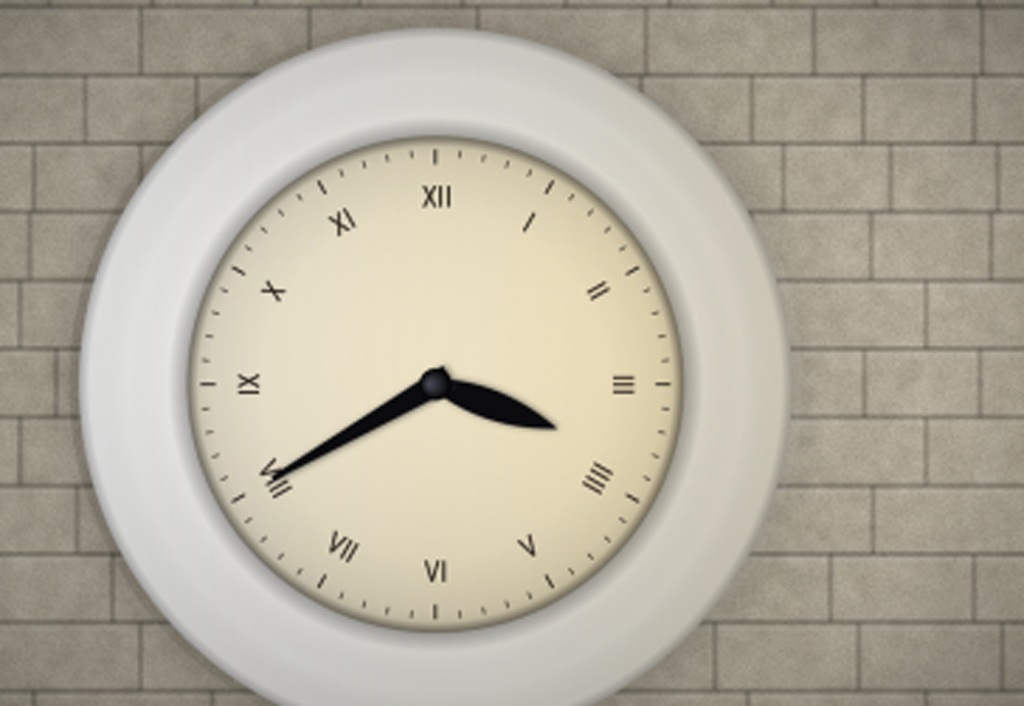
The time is h=3 m=40
